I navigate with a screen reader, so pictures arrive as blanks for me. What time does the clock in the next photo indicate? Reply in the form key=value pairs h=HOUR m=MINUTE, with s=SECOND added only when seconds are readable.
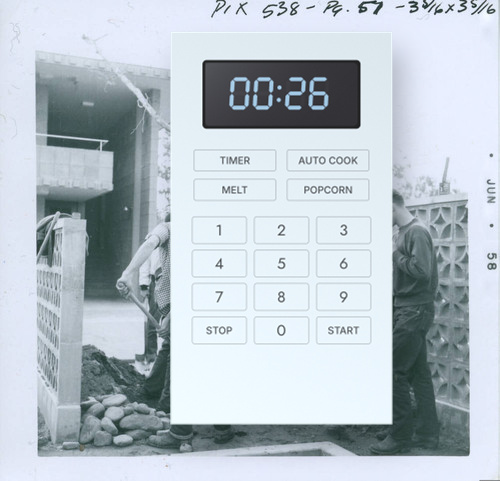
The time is h=0 m=26
